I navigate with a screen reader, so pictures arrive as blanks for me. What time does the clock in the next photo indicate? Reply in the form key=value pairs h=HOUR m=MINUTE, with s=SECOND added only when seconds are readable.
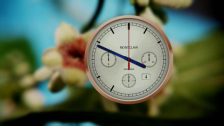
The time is h=3 m=49
